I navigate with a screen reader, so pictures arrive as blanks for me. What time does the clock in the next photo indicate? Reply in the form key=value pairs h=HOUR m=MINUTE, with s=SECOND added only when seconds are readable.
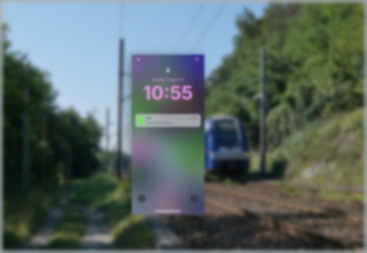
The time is h=10 m=55
